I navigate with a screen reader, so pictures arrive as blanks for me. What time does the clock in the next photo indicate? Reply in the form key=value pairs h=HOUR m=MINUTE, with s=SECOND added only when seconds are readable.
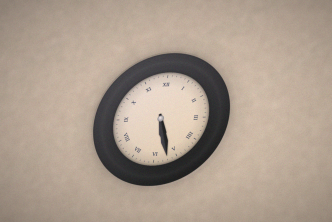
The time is h=5 m=27
